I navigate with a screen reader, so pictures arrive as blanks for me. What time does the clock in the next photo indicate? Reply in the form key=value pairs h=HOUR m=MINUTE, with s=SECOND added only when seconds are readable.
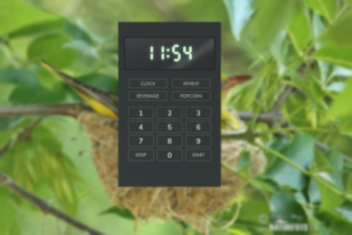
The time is h=11 m=54
